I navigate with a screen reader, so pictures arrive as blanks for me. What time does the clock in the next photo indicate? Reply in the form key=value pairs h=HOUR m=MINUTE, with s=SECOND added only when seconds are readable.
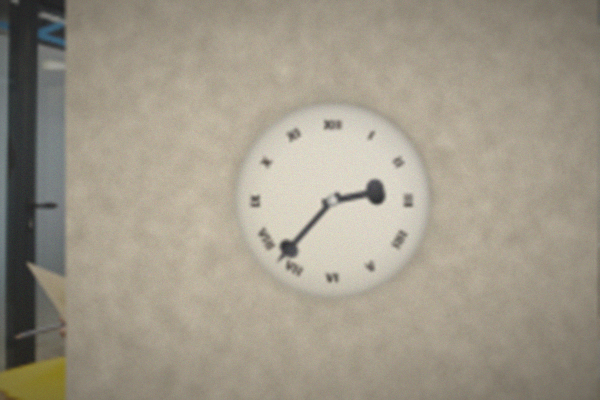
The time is h=2 m=37
